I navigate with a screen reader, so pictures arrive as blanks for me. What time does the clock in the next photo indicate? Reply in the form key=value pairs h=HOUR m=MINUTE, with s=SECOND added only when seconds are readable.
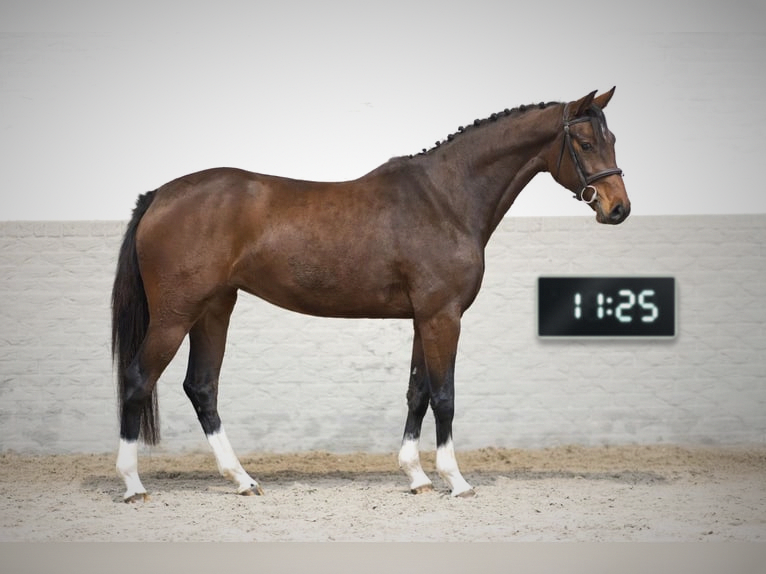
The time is h=11 m=25
